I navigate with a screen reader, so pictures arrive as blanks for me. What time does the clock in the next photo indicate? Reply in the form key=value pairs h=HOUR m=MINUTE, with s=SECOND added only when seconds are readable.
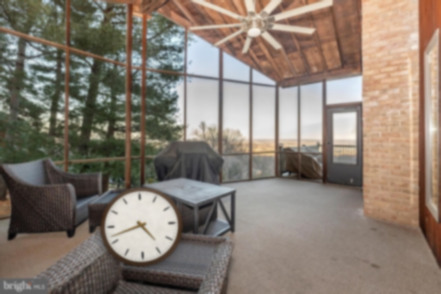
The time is h=4 m=42
